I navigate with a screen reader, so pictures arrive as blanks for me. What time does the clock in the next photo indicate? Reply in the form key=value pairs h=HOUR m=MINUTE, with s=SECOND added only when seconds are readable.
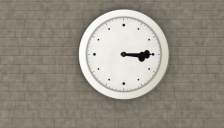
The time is h=3 m=15
